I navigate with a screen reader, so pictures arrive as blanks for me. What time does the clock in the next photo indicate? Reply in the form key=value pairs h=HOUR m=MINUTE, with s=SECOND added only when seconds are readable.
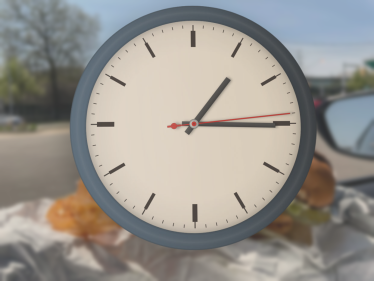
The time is h=1 m=15 s=14
